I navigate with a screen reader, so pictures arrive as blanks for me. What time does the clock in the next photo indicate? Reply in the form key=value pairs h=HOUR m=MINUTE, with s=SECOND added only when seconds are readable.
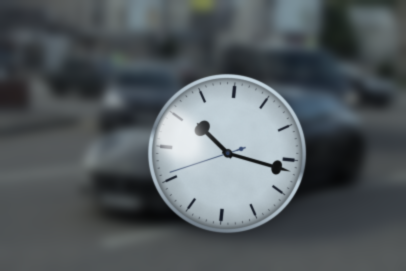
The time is h=10 m=16 s=41
